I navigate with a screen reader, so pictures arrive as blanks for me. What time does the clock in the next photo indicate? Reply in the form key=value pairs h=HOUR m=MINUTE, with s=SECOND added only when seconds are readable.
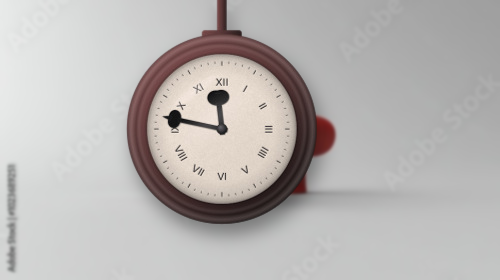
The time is h=11 m=47
